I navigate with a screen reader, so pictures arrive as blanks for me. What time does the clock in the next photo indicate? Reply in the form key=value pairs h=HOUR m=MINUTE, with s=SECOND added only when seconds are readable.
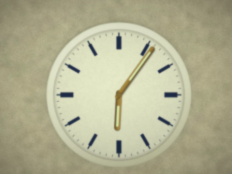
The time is h=6 m=6
